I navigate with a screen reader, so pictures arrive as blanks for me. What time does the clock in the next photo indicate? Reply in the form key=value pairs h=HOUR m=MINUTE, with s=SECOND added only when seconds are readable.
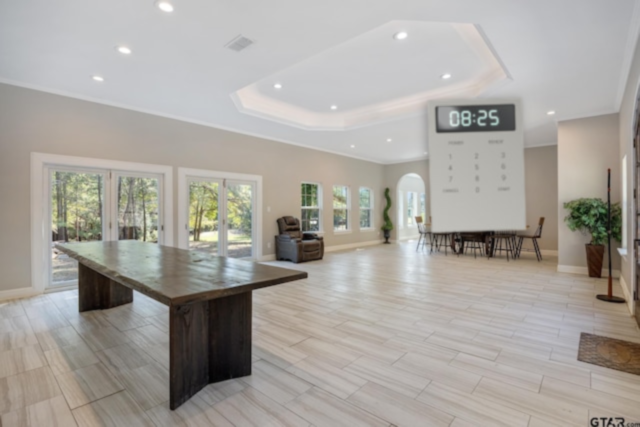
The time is h=8 m=25
